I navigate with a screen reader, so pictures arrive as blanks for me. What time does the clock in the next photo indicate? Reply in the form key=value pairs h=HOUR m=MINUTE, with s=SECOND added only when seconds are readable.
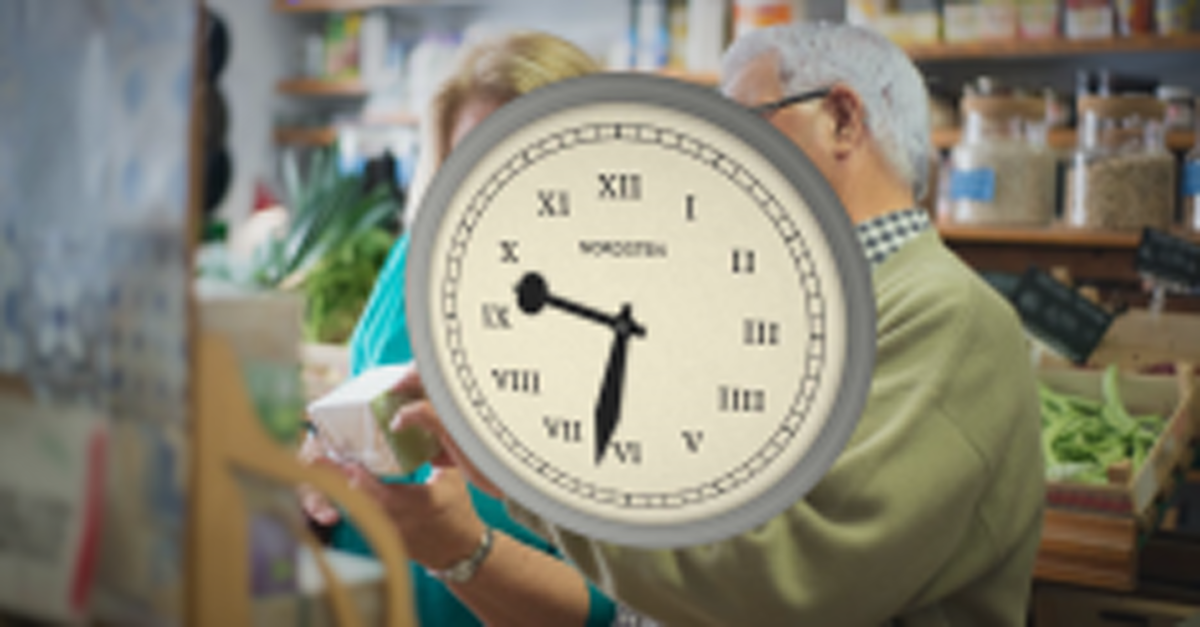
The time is h=9 m=32
